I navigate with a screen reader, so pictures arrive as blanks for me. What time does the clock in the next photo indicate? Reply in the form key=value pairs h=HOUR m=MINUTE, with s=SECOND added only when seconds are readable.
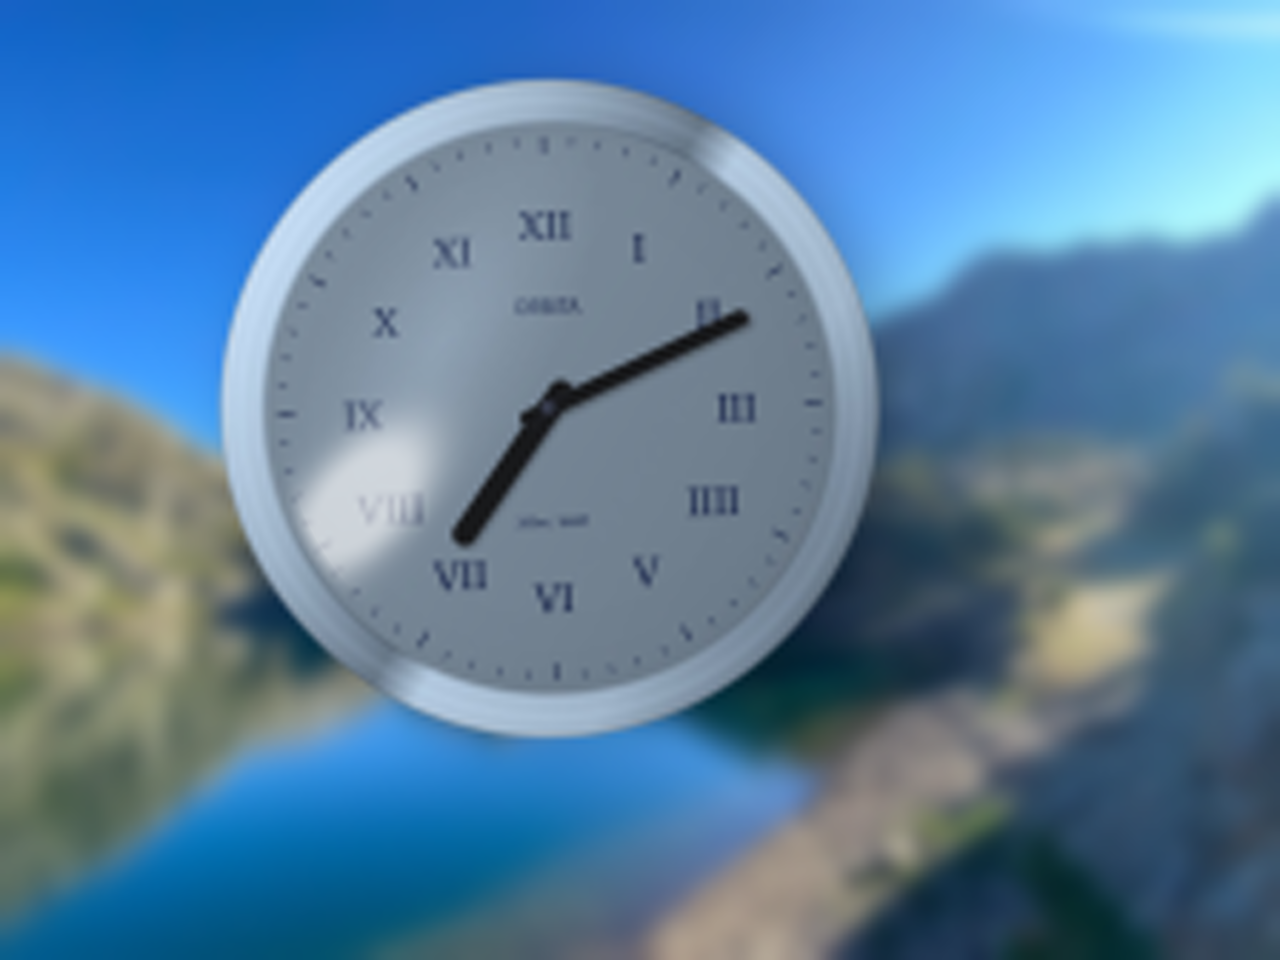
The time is h=7 m=11
